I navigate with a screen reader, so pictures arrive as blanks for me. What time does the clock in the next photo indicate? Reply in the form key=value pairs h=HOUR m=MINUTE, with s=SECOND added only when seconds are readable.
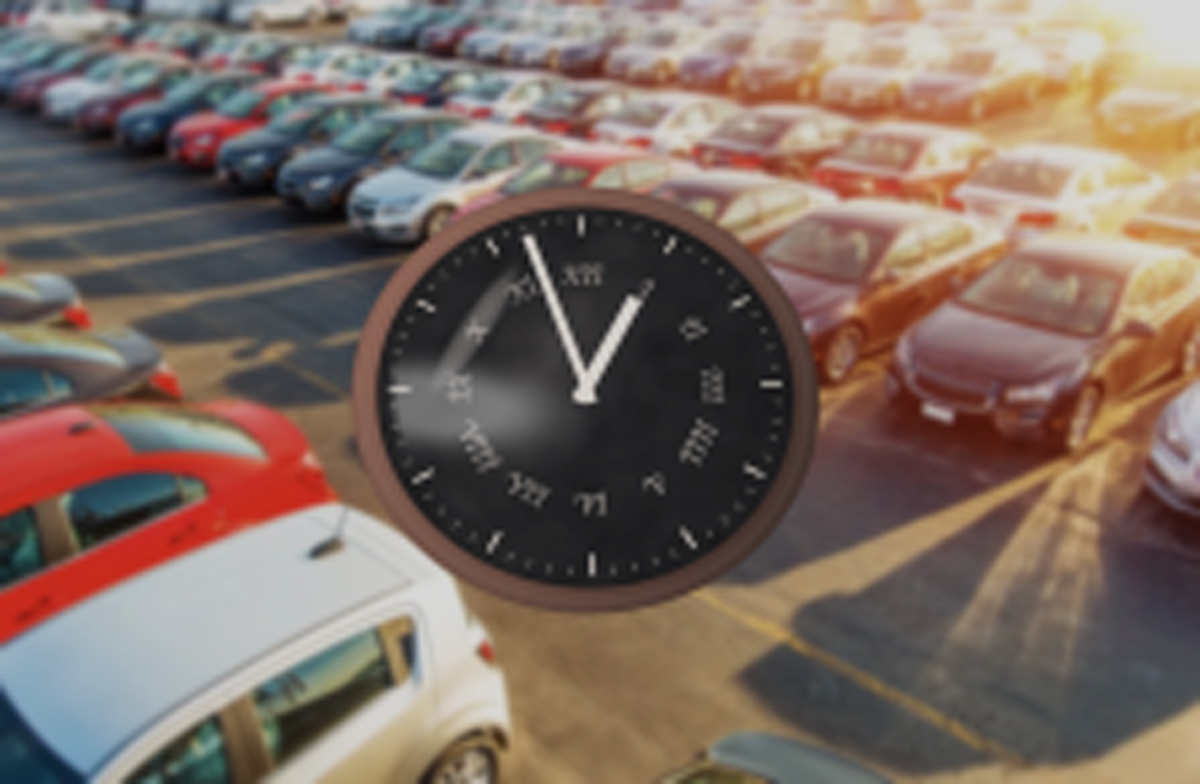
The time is h=12 m=57
